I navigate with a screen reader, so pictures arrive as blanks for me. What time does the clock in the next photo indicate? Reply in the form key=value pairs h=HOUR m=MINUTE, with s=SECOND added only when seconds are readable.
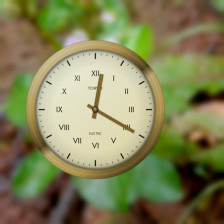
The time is h=12 m=20
